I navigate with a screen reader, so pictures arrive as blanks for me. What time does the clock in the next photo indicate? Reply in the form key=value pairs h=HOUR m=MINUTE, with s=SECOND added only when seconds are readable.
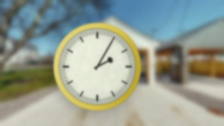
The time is h=2 m=5
